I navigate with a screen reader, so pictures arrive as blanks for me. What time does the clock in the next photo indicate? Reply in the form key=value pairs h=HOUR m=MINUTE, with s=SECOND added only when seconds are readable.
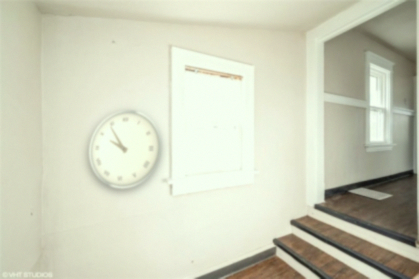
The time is h=9 m=54
